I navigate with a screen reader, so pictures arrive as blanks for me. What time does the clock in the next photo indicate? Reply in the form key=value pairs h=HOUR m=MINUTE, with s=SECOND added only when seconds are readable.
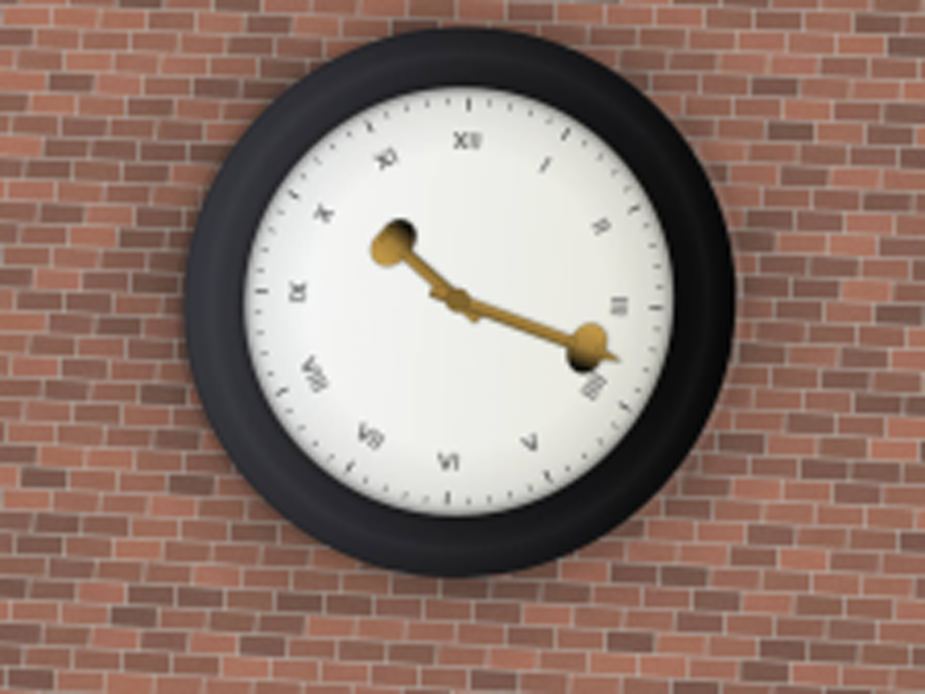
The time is h=10 m=18
